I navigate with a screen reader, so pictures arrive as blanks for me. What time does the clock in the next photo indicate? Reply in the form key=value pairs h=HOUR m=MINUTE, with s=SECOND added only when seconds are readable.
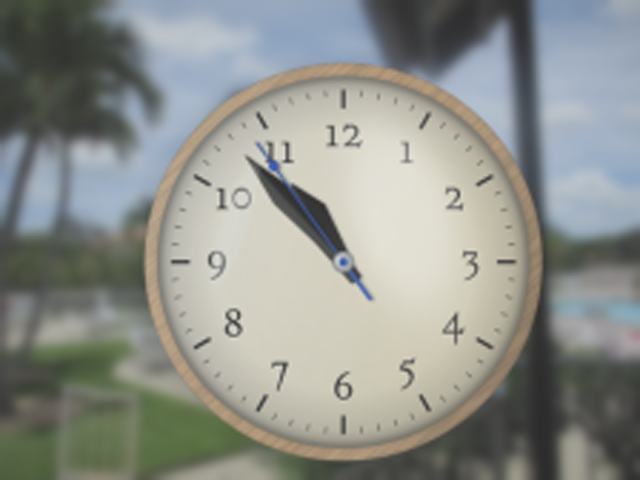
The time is h=10 m=52 s=54
